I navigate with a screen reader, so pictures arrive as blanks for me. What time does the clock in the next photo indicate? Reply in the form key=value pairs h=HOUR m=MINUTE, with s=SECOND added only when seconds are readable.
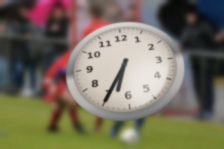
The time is h=6 m=35
